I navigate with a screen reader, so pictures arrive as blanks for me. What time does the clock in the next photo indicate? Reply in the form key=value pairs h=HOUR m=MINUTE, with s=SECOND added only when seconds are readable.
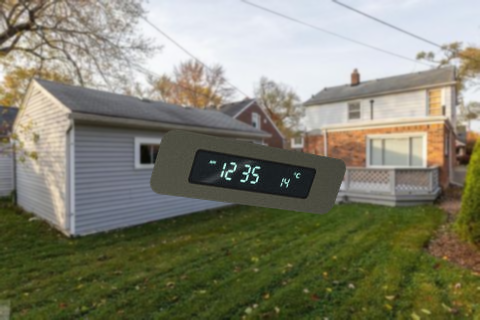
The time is h=12 m=35
